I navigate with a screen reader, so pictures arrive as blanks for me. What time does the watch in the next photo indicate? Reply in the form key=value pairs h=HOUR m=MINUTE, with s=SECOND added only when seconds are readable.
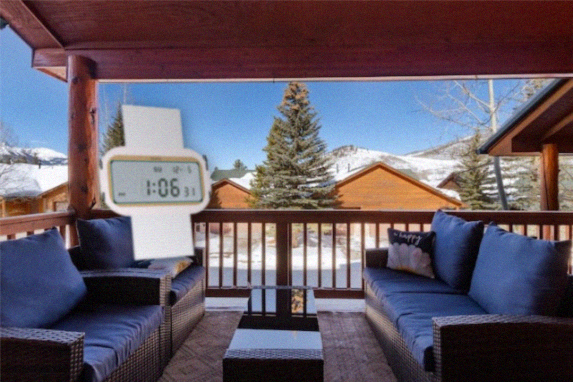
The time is h=1 m=6
